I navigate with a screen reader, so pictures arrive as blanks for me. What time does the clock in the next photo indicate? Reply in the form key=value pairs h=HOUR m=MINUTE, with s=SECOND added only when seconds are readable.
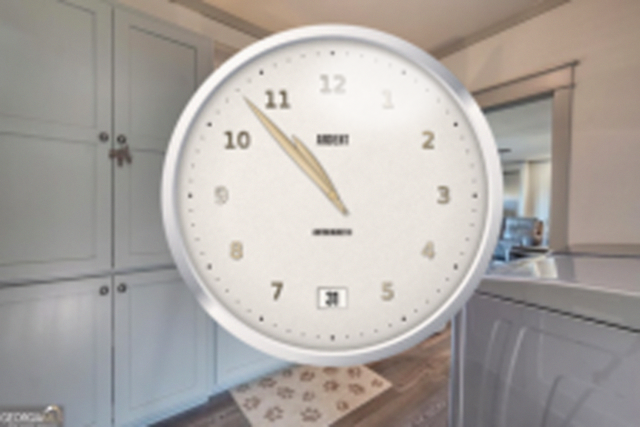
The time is h=10 m=53
